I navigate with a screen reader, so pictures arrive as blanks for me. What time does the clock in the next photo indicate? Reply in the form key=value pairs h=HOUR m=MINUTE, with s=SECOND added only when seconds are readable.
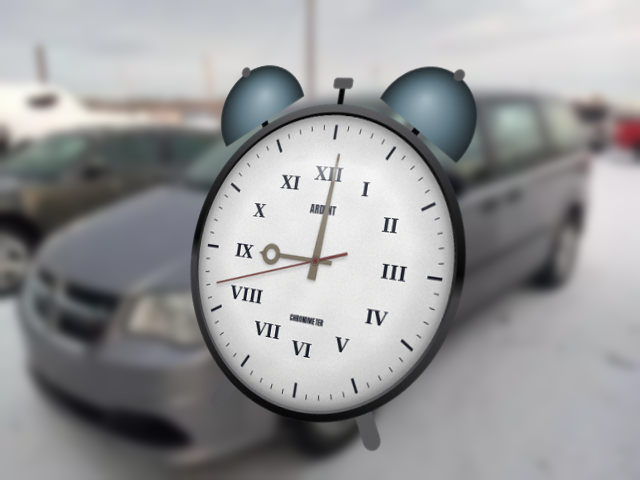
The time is h=9 m=0 s=42
